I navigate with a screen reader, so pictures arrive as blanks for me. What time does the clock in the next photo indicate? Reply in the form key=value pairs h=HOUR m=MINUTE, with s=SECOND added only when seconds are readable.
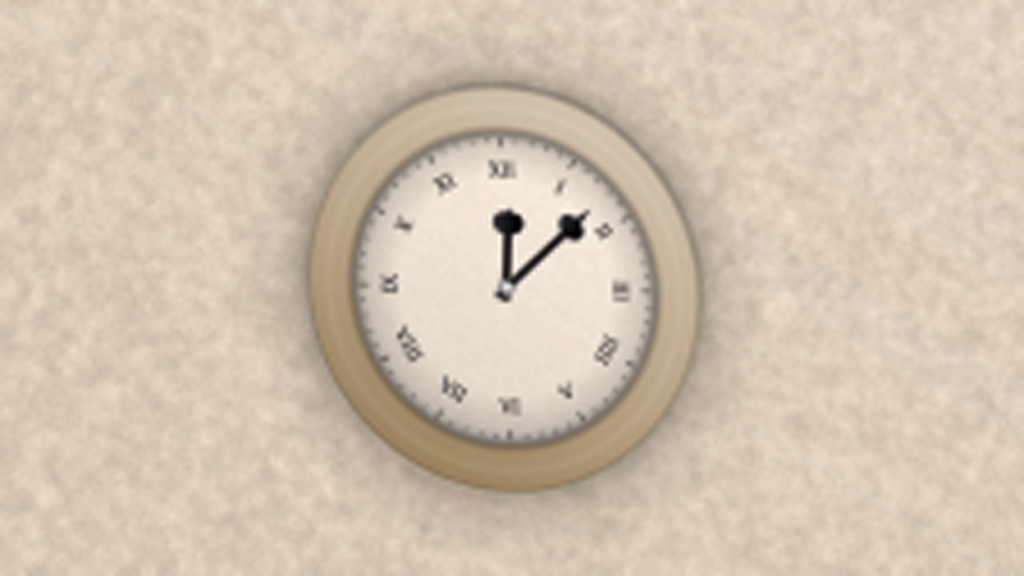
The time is h=12 m=8
